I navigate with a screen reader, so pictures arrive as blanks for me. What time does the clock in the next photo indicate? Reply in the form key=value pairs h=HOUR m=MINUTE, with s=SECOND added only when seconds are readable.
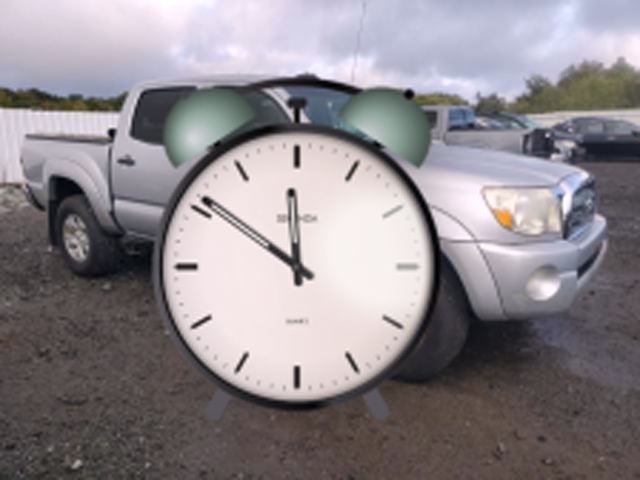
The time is h=11 m=51
